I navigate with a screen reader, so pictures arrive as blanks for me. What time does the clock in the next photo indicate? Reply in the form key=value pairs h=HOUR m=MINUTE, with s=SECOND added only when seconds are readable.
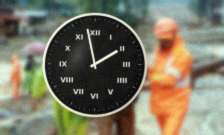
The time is h=1 m=58
